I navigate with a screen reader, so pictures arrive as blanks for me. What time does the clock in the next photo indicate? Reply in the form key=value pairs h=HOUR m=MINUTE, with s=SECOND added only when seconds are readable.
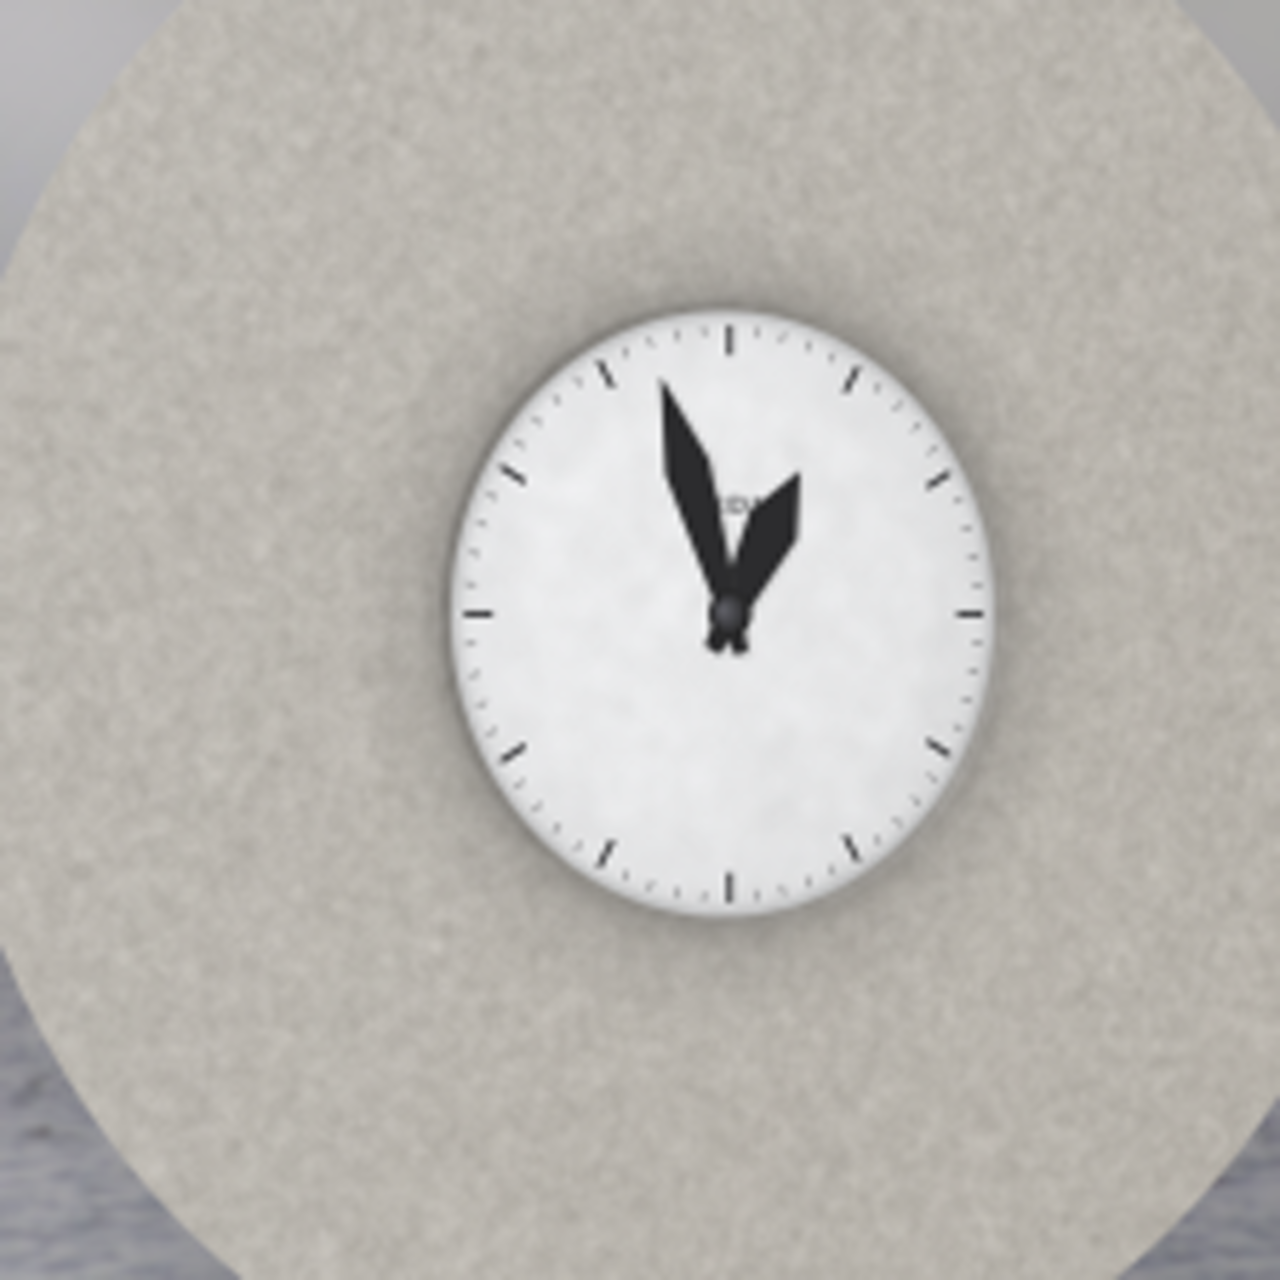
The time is h=12 m=57
